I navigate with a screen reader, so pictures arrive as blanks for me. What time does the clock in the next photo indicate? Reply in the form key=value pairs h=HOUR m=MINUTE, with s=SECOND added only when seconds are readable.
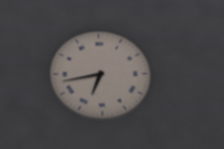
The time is h=6 m=43
